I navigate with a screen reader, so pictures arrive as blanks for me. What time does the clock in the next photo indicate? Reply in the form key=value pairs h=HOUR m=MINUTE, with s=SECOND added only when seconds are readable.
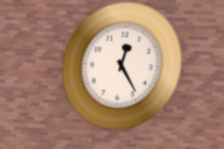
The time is h=12 m=24
